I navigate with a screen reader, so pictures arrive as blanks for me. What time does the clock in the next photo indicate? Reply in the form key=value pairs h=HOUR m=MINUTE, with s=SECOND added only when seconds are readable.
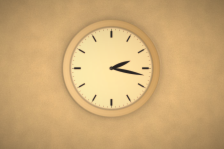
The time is h=2 m=17
